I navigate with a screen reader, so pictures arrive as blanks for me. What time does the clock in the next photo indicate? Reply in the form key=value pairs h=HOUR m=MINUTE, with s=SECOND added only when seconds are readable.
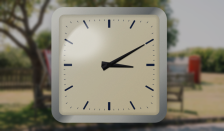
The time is h=3 m=10
